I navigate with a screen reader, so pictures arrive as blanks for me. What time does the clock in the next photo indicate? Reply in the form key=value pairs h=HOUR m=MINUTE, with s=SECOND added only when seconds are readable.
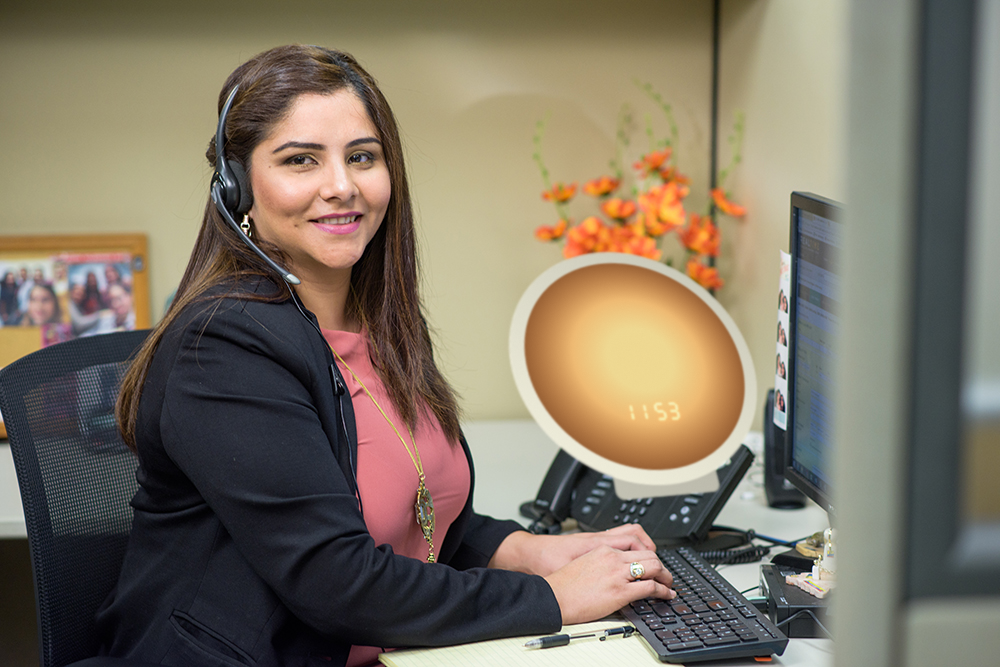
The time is h=11 m=53
